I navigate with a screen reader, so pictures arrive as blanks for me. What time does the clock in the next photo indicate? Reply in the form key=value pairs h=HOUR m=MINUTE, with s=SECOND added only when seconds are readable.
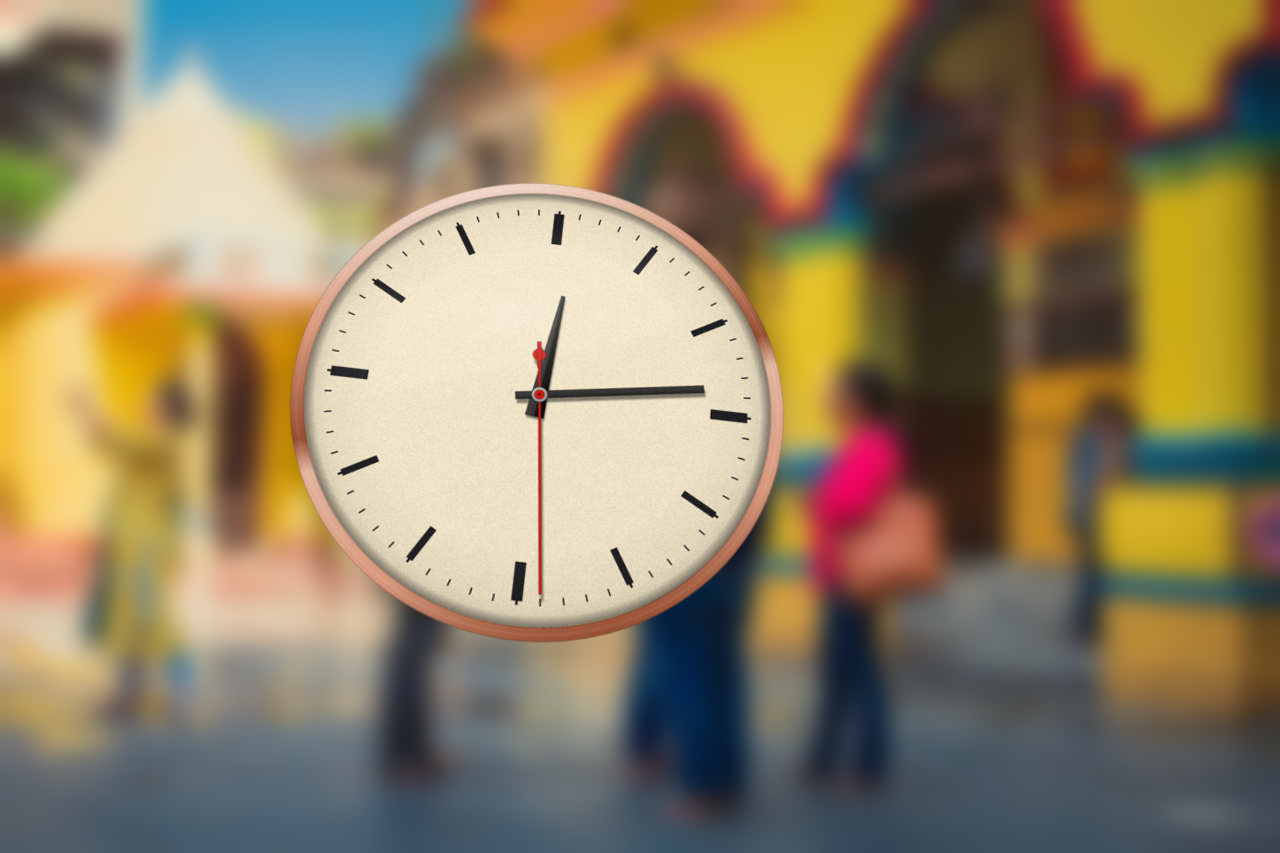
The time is h=12 m=13 s=29
